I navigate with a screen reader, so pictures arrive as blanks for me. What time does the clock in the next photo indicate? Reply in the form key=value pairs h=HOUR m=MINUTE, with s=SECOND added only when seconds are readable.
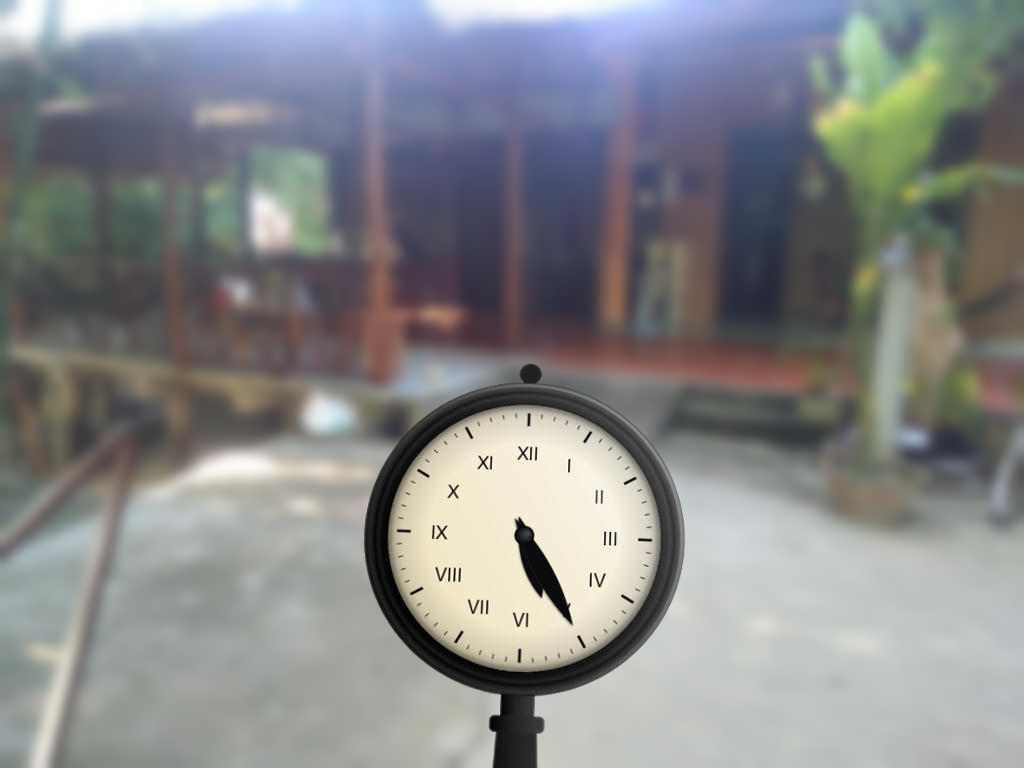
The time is h=5 m=25
